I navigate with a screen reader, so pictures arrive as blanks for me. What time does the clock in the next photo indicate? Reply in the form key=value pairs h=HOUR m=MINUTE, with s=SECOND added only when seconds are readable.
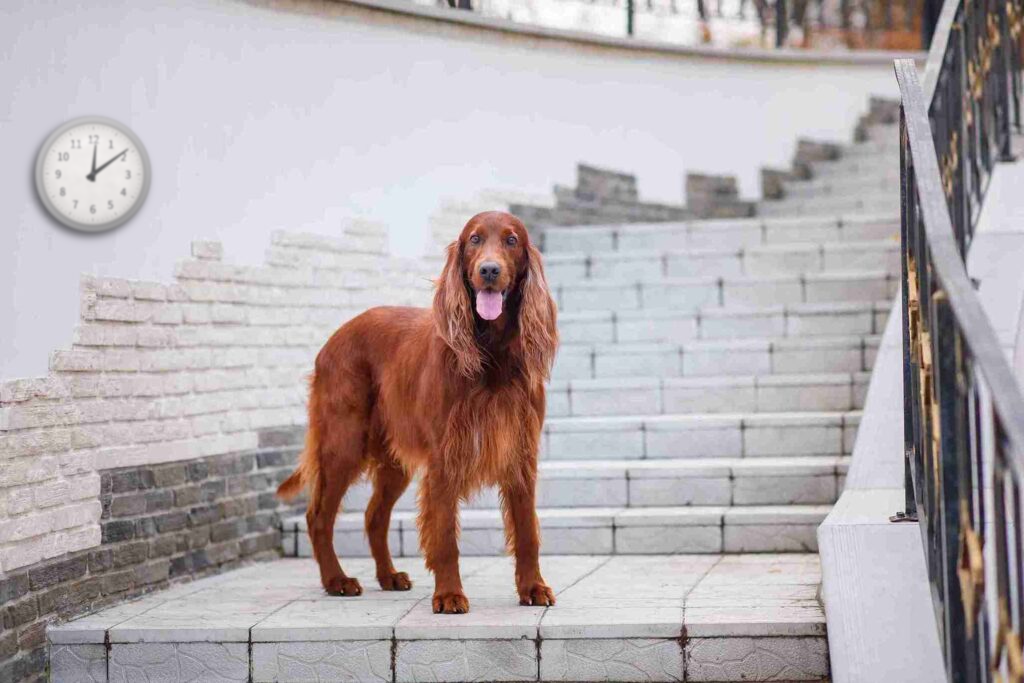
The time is h=12 m=9
